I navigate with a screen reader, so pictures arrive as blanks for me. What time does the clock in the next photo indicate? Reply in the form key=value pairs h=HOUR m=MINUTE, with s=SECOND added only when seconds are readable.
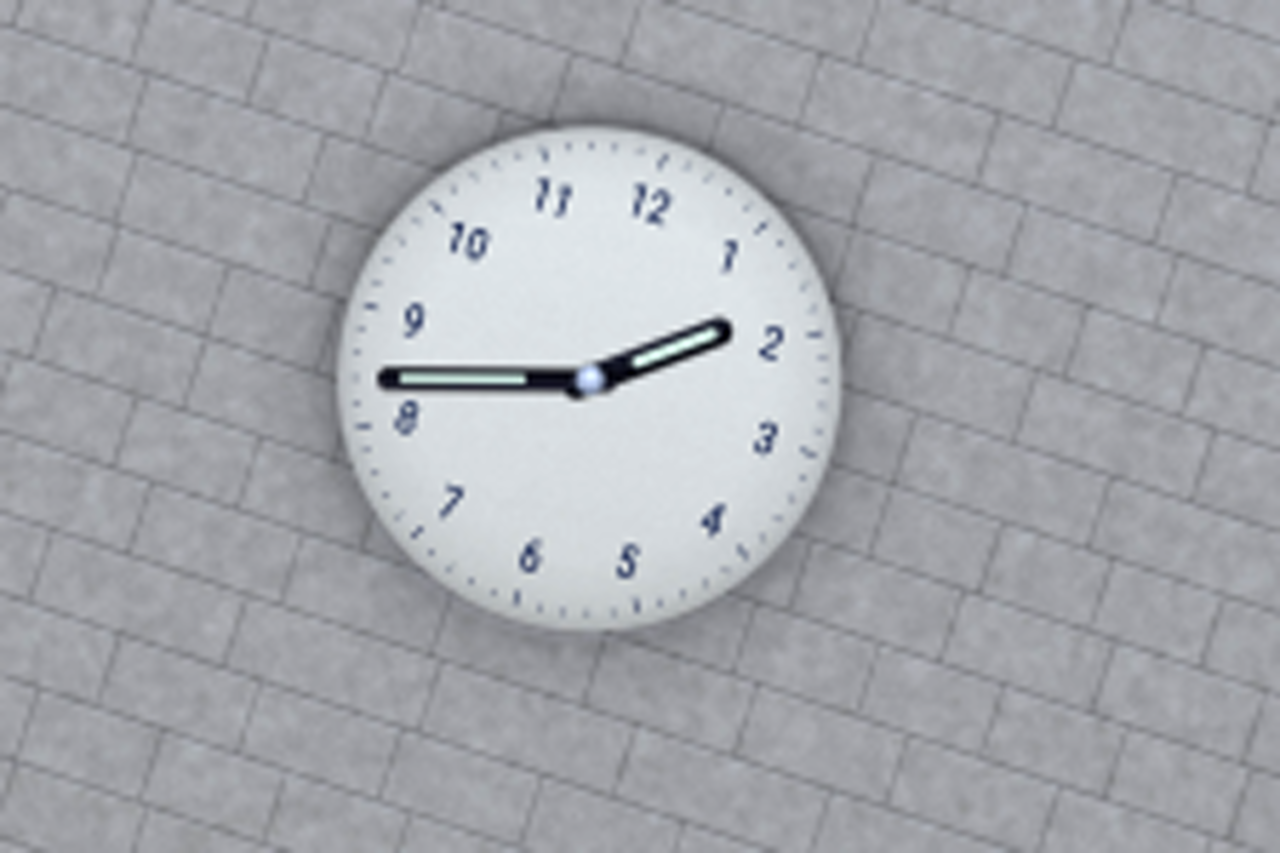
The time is h=1 m=42
